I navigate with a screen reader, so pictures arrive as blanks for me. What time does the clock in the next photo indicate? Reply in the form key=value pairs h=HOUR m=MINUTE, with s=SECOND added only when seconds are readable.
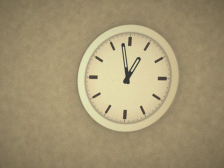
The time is h=12 m=58
